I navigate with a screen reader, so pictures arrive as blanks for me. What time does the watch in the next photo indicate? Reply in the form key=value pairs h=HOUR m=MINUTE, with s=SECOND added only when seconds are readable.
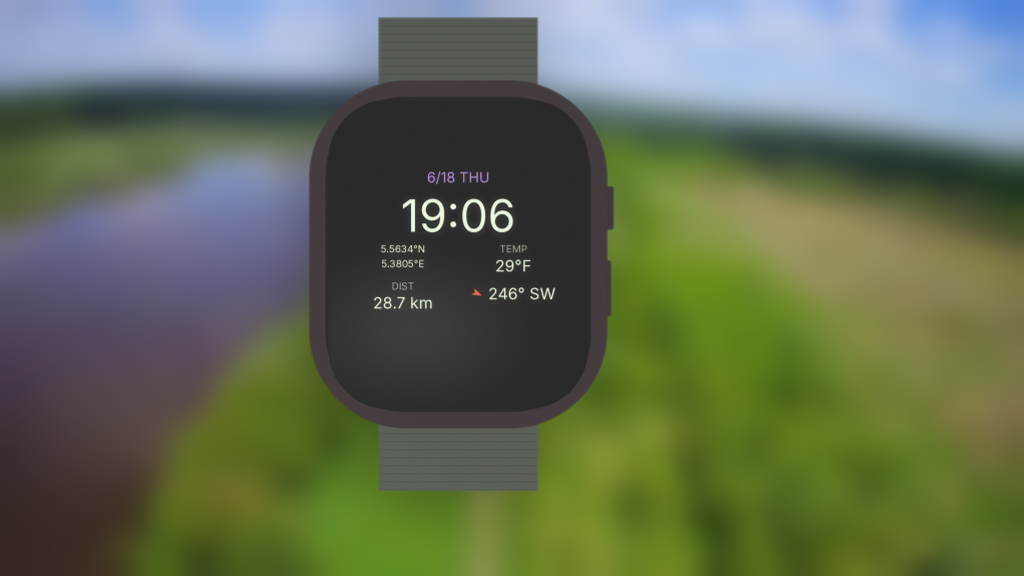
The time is h=19 m=6
